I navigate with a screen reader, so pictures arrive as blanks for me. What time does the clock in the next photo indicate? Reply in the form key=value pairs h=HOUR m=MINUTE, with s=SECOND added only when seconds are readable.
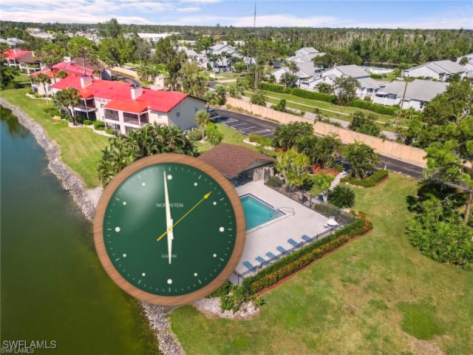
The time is h=5 m=59 s=8
